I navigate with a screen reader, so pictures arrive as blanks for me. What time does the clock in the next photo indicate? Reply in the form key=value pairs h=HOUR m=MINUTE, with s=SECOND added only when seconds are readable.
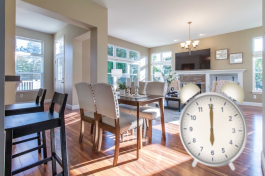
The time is h=6 m=0
